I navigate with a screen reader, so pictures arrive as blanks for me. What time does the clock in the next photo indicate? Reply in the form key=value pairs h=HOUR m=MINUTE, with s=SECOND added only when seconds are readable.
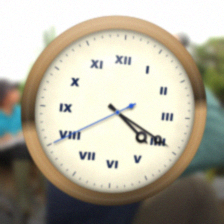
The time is h=4 m=19 s=40
